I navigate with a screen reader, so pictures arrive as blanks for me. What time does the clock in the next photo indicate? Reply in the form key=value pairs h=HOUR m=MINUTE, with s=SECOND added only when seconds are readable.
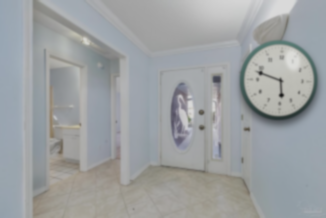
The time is h=5 m=48
